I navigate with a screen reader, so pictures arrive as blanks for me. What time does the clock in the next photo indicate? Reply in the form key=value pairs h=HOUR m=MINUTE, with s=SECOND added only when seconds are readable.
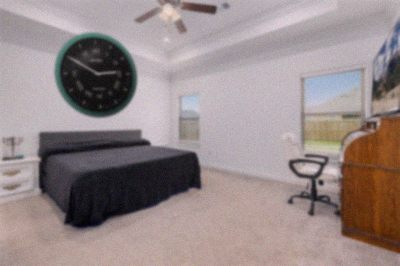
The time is h=2 m=50
